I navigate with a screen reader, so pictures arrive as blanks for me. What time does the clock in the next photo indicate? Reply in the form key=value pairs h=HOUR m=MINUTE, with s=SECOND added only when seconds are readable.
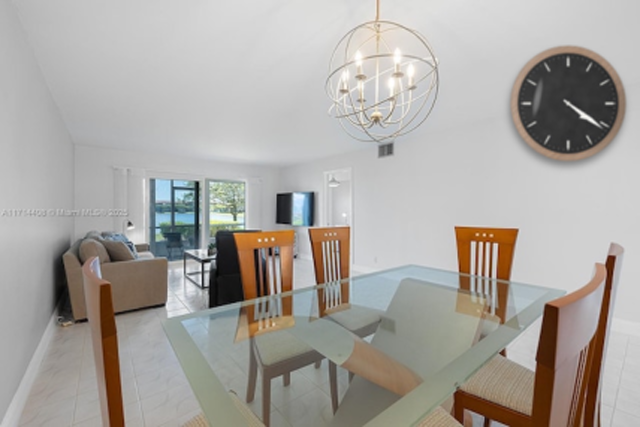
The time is h=4 m=21
